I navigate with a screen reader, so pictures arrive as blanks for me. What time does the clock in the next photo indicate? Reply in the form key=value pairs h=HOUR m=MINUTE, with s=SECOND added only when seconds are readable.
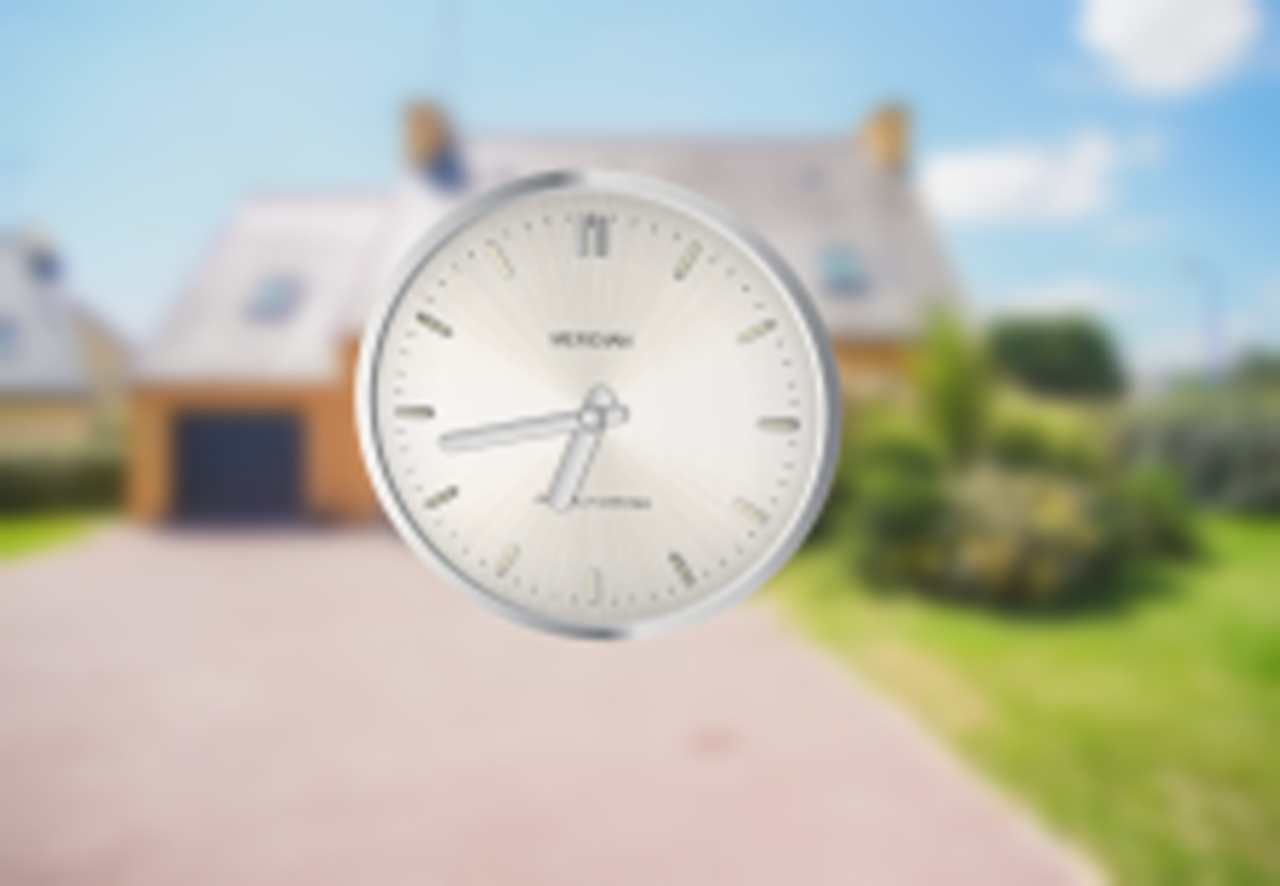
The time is h=6 m=43
